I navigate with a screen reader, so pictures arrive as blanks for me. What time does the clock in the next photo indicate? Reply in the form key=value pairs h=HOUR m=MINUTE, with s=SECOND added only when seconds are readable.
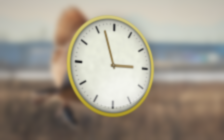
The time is h=2 m=57
